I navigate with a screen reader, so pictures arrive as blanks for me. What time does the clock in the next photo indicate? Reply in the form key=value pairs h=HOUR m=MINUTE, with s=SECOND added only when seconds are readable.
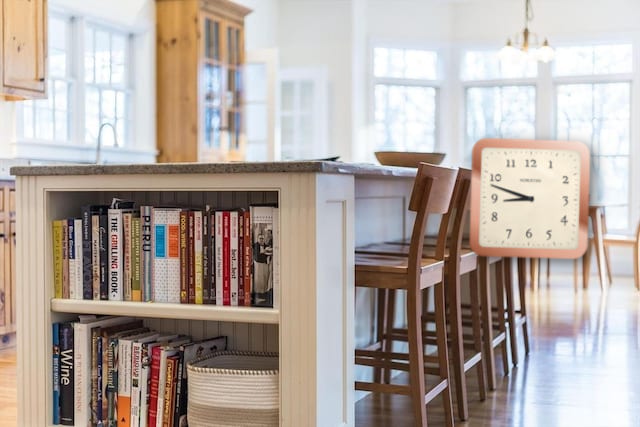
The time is h=8 m=48
